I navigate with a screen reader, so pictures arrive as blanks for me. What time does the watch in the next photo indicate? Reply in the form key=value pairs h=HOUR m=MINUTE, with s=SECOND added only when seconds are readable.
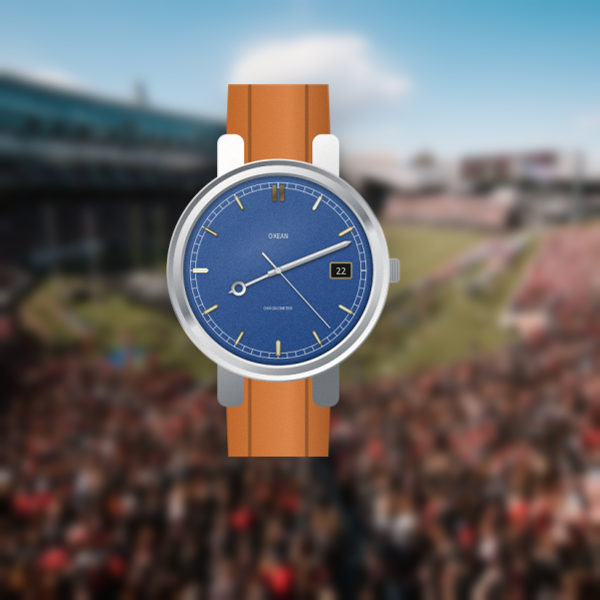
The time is h=8 m=11 s=23
